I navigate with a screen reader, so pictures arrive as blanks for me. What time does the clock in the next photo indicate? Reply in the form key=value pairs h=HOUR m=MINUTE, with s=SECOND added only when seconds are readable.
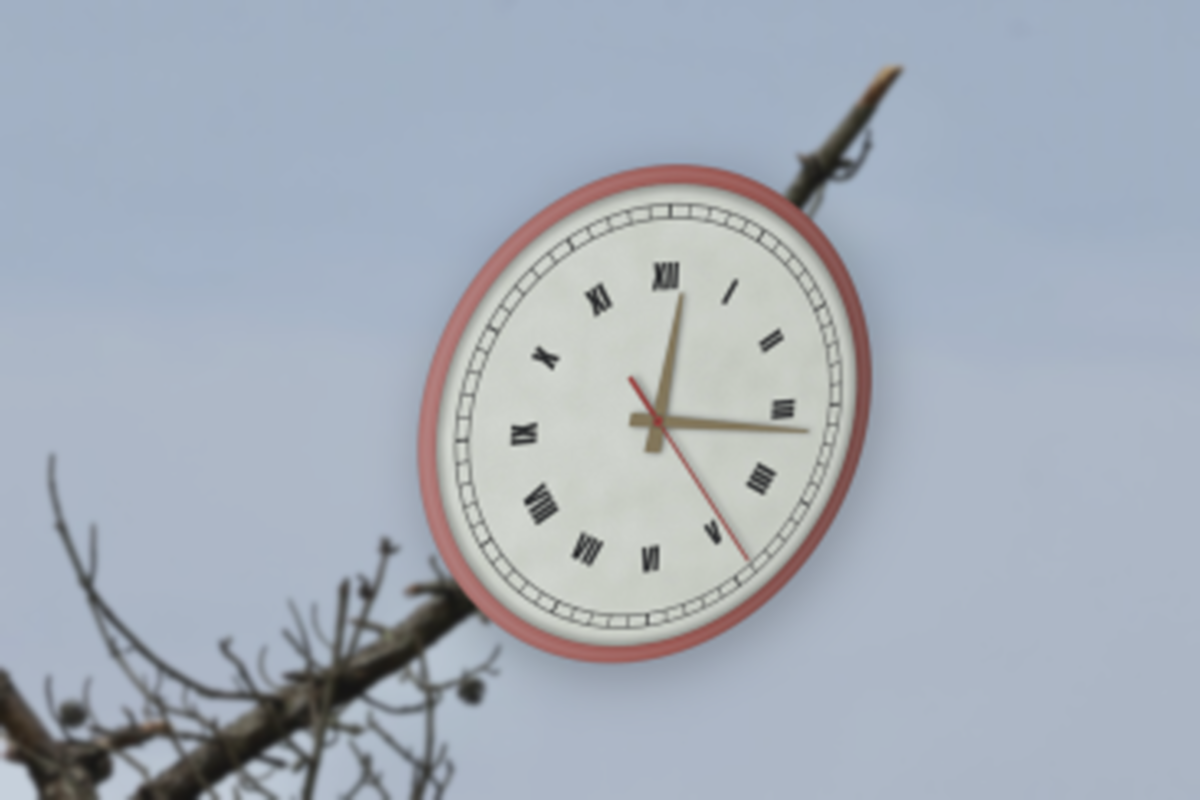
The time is h=12 m=16 s=24
